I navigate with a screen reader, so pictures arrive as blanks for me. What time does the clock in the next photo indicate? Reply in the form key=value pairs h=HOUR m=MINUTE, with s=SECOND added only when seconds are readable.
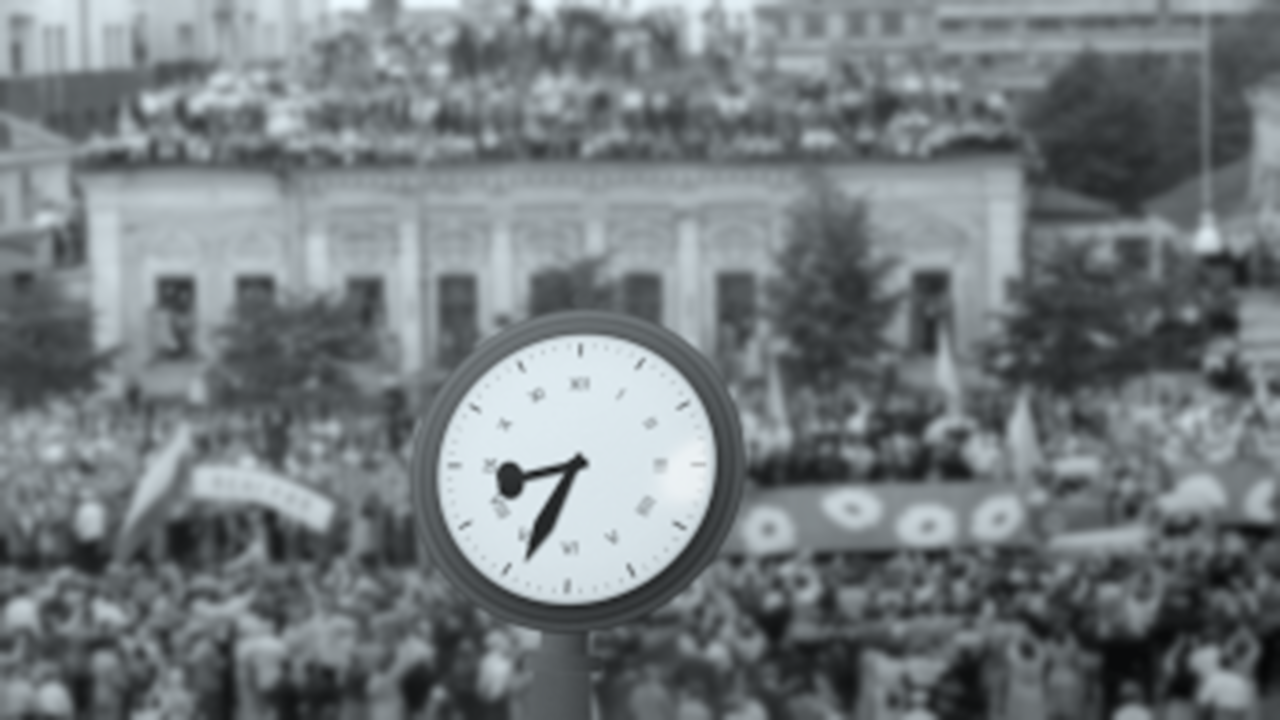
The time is h=8 m=34
